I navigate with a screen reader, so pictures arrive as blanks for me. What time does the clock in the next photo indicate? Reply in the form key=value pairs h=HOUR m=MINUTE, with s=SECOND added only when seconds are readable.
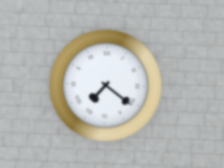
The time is h=7 m=21
